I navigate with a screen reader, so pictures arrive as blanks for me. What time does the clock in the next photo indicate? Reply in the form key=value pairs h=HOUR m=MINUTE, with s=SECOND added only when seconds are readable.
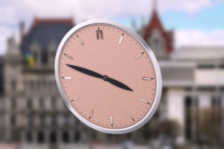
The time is h=3 m=48
